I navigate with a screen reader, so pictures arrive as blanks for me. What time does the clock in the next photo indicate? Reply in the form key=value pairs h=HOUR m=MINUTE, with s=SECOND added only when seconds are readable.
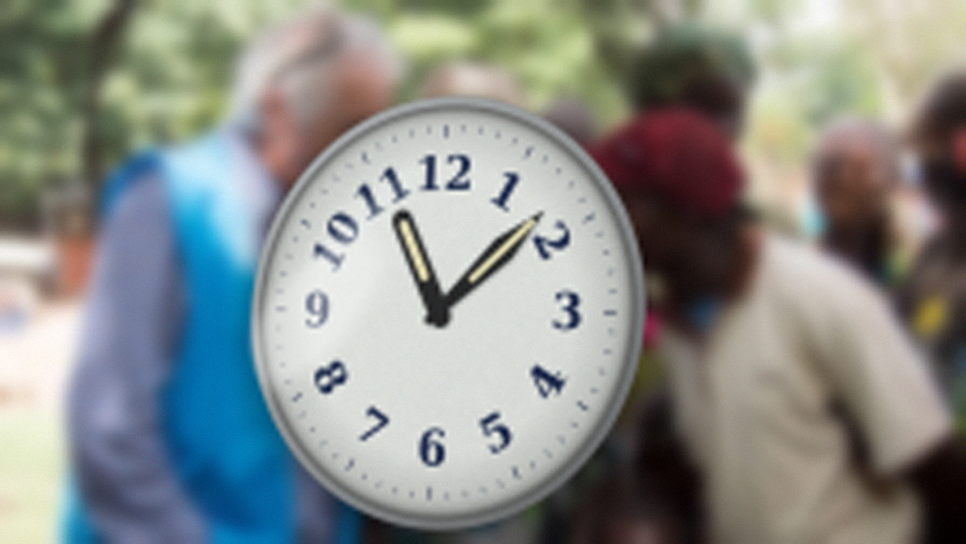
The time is h=11 m=8
